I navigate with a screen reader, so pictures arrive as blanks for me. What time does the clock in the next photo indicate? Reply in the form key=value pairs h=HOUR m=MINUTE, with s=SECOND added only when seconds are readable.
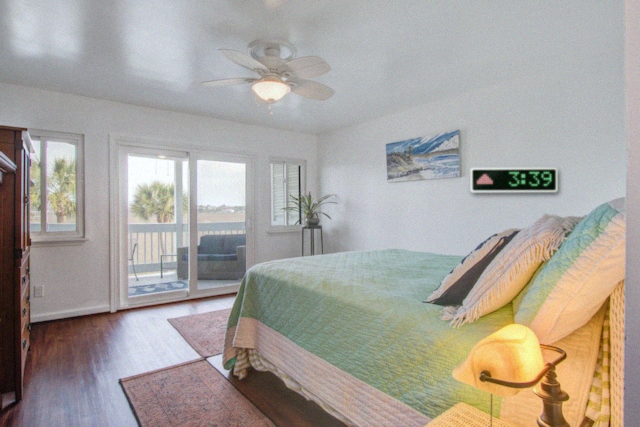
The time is h=3 m=39
